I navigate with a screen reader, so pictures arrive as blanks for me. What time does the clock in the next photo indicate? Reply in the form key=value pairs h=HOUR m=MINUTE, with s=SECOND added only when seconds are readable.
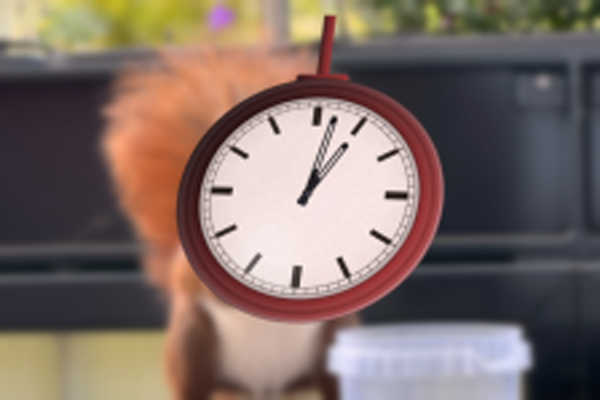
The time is h=1 m=2
